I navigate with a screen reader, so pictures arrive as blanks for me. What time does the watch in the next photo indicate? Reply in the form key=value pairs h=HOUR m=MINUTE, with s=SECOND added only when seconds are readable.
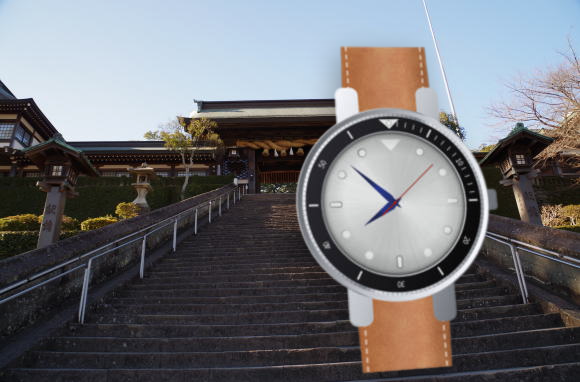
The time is h=7 m=52 s=8
